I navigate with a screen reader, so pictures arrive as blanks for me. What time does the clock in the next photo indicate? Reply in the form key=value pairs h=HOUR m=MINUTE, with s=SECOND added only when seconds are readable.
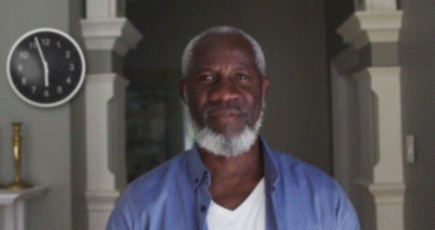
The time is h=5 m=57
